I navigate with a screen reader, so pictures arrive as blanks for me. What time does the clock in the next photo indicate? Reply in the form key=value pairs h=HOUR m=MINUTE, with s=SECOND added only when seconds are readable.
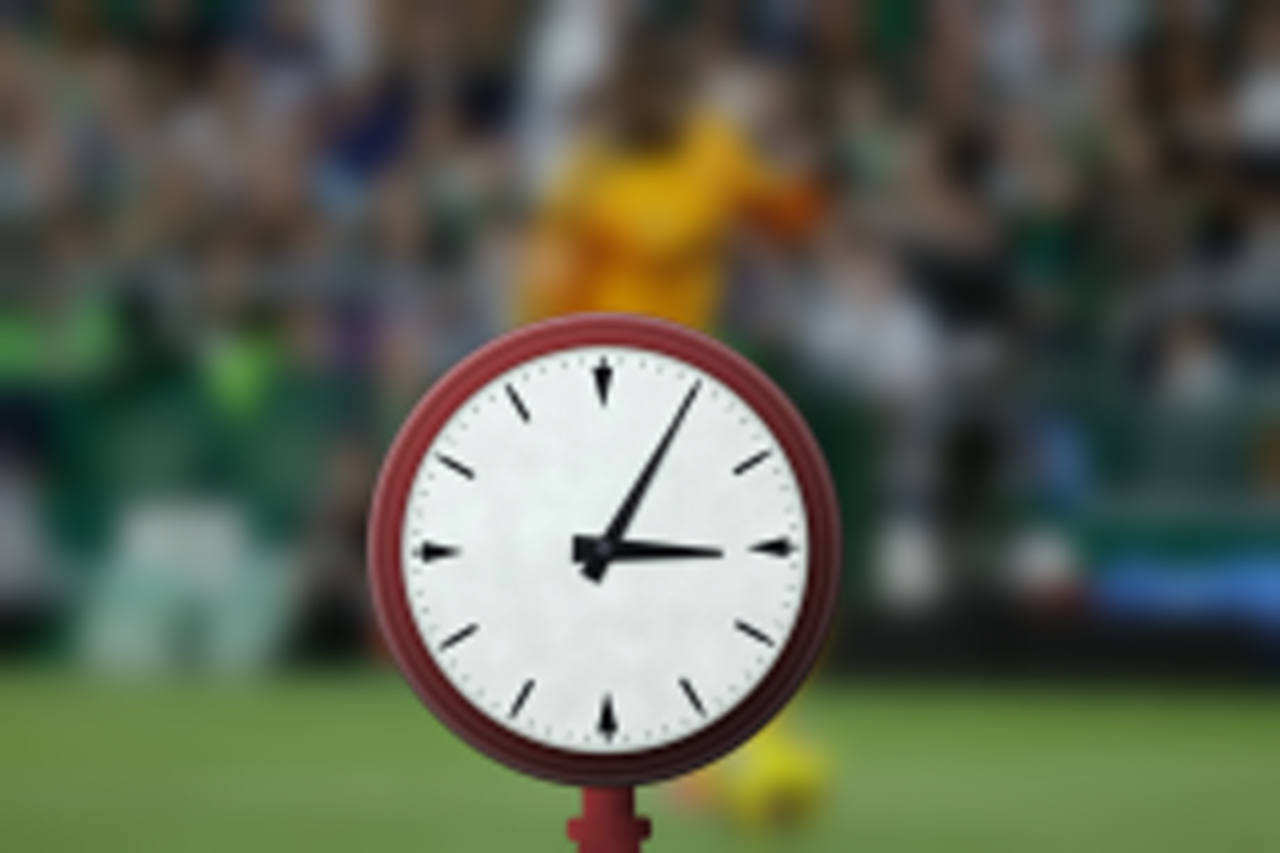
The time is h=3 m=5
